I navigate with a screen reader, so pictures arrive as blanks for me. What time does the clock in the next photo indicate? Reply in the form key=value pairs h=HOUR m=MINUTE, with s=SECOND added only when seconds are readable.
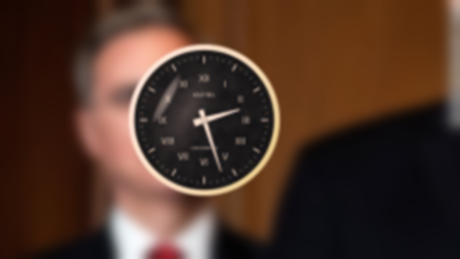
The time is h=2 m=27
